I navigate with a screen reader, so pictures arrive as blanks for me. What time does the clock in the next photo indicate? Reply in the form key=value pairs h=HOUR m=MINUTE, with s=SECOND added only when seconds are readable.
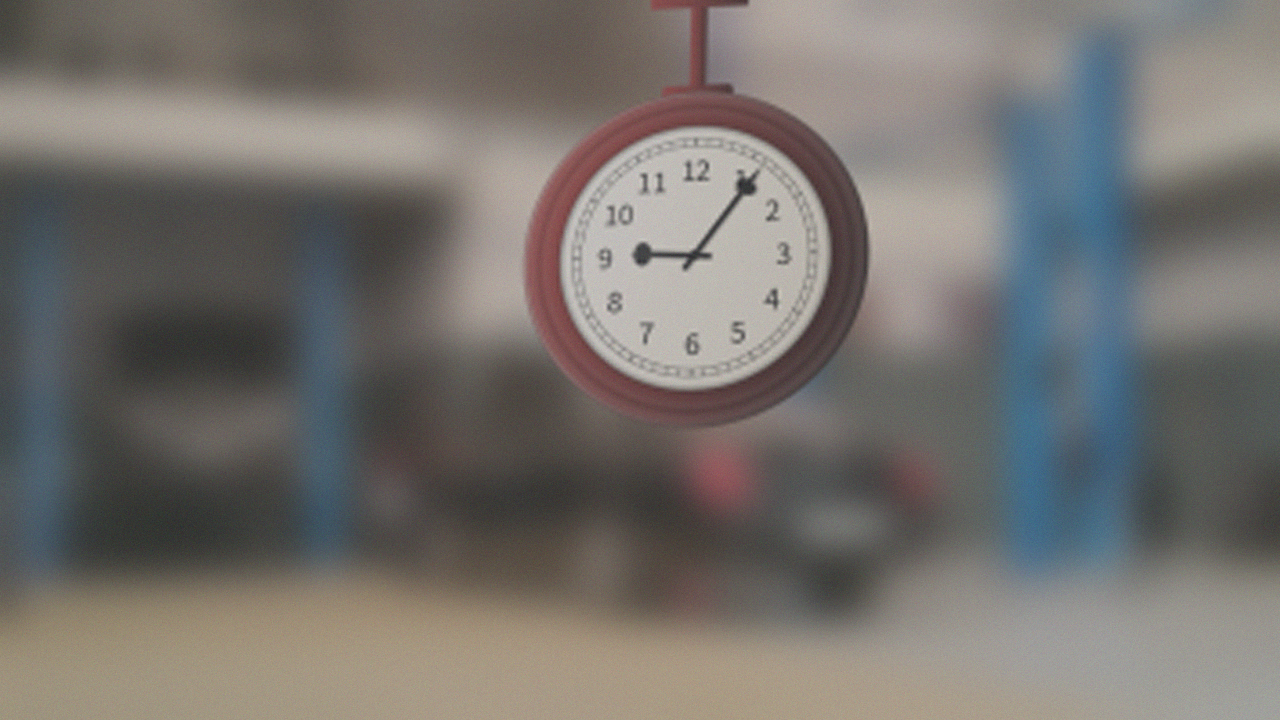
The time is h=9 m=6
